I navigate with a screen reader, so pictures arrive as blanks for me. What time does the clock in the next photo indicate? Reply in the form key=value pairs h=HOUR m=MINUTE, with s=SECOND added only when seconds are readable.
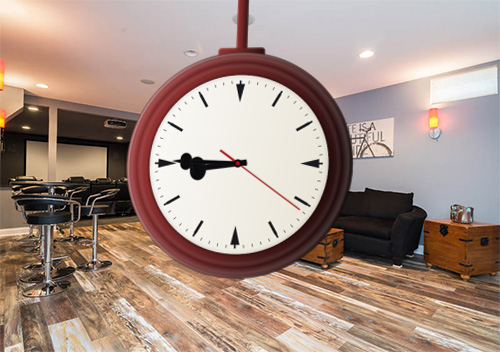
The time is h=8 m=45 s=21
